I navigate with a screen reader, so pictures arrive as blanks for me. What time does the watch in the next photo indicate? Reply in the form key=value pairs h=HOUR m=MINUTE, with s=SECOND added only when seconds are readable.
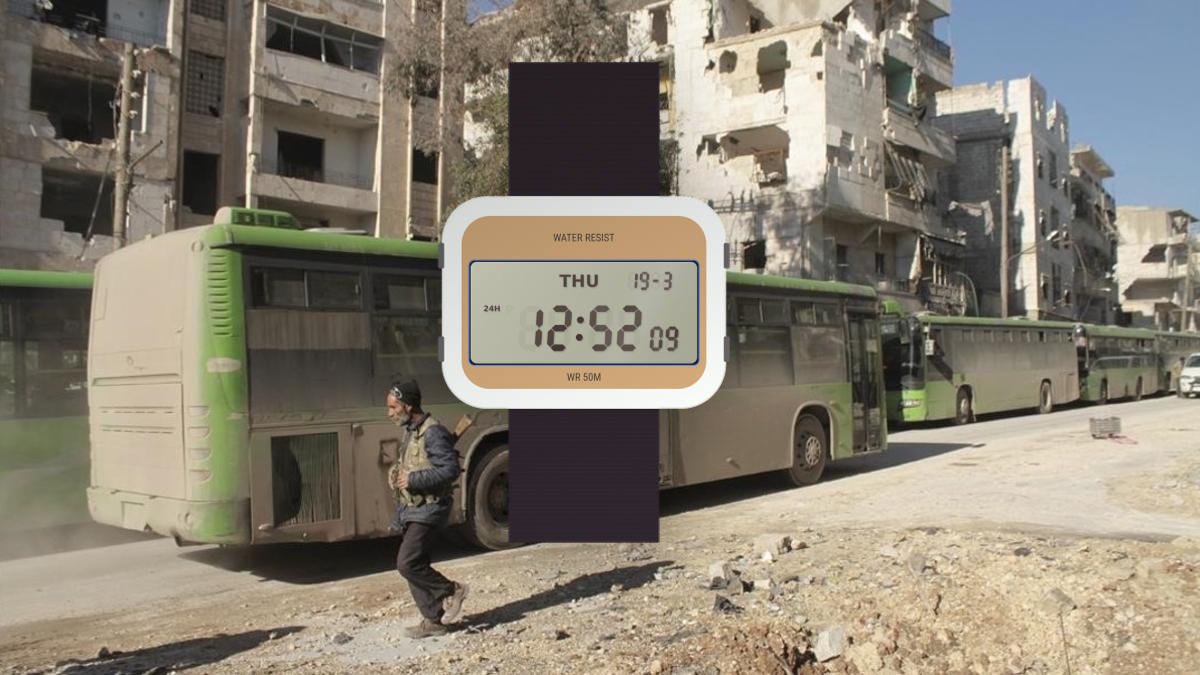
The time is h=12 m=52 s=9
